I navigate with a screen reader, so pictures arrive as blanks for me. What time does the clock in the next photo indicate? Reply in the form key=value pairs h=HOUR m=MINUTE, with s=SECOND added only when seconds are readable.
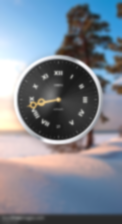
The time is h=8 m=43
